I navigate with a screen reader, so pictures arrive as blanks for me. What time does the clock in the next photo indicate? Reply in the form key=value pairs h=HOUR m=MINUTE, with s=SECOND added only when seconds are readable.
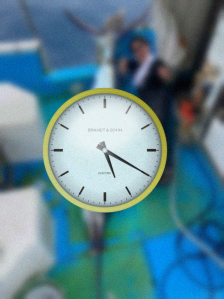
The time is h=5 m=20
